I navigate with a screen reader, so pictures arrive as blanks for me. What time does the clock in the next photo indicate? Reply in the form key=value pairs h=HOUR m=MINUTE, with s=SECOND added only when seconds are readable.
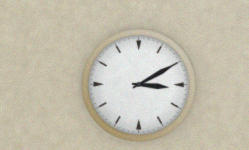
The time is h=3 m=10
